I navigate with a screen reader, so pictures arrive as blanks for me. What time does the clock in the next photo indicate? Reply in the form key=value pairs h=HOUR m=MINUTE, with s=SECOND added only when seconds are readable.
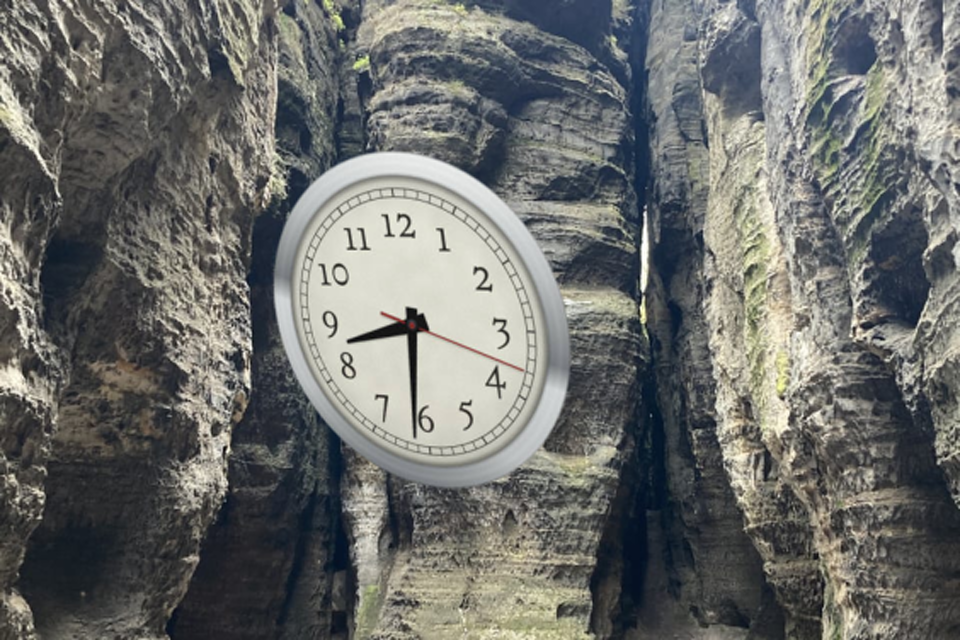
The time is h=8 m=31 s=18
